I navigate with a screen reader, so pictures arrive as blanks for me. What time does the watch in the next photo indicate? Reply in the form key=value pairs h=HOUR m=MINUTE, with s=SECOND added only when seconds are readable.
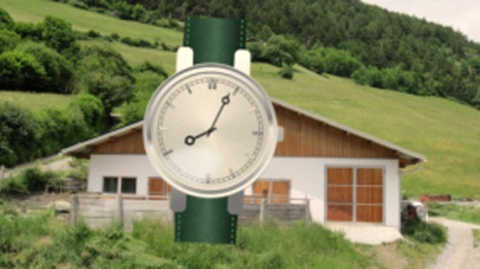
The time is h=8 m=4
